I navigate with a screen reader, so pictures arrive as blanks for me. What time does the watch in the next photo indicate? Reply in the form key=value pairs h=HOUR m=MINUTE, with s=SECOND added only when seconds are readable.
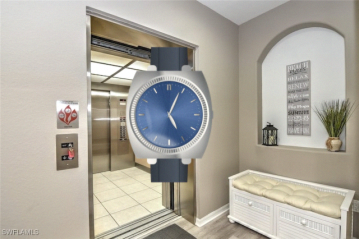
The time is h=5 m=4
